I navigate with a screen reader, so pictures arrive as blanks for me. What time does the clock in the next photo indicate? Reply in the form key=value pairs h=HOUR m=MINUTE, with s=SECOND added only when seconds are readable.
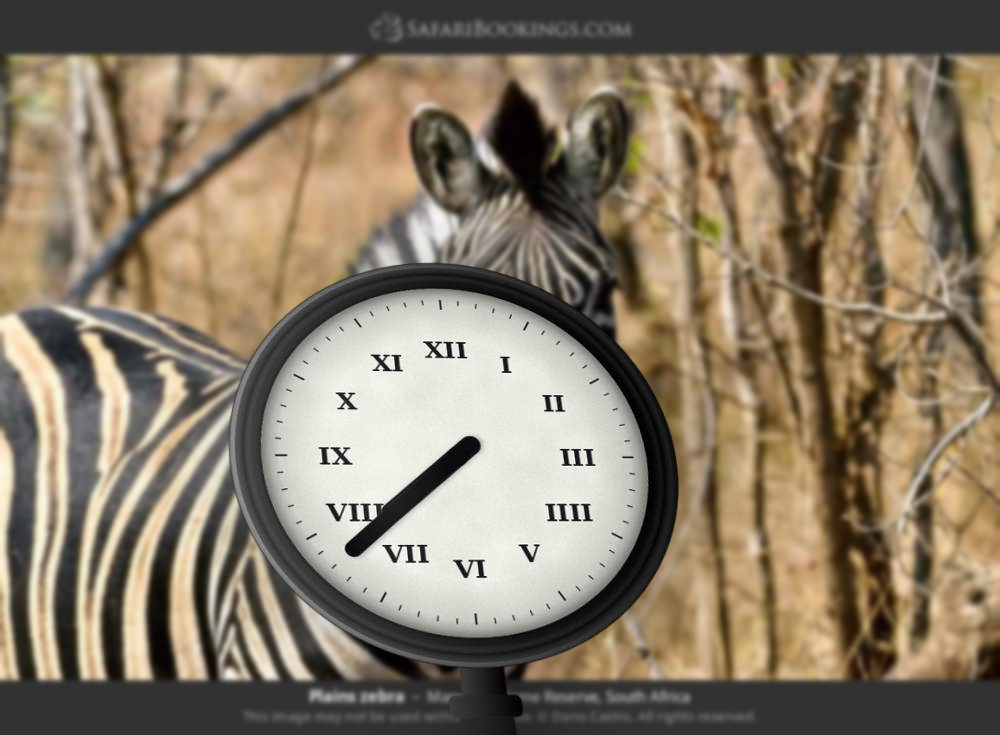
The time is h=7 m=38
